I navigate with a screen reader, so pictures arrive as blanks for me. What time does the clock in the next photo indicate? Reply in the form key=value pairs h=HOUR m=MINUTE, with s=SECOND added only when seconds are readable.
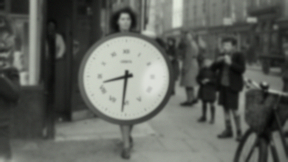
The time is h=8 m=31
